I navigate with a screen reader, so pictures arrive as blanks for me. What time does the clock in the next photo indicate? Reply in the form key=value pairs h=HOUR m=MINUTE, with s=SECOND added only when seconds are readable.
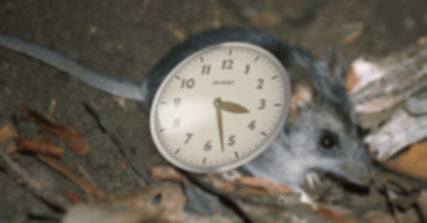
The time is h=3 m=27
